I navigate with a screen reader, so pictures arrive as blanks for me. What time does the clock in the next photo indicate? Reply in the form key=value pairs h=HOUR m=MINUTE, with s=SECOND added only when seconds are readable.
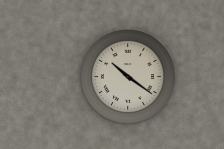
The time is h=10 m=21
